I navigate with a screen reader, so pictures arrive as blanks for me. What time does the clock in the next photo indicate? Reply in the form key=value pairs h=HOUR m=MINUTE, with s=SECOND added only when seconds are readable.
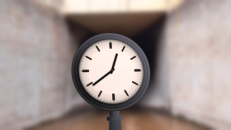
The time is h=12 m=39
